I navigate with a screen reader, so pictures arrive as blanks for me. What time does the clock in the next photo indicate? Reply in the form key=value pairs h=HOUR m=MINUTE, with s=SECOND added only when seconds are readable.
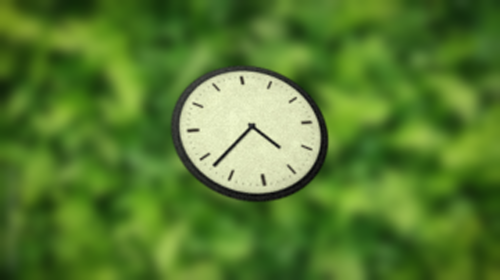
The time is h=4 m=38
